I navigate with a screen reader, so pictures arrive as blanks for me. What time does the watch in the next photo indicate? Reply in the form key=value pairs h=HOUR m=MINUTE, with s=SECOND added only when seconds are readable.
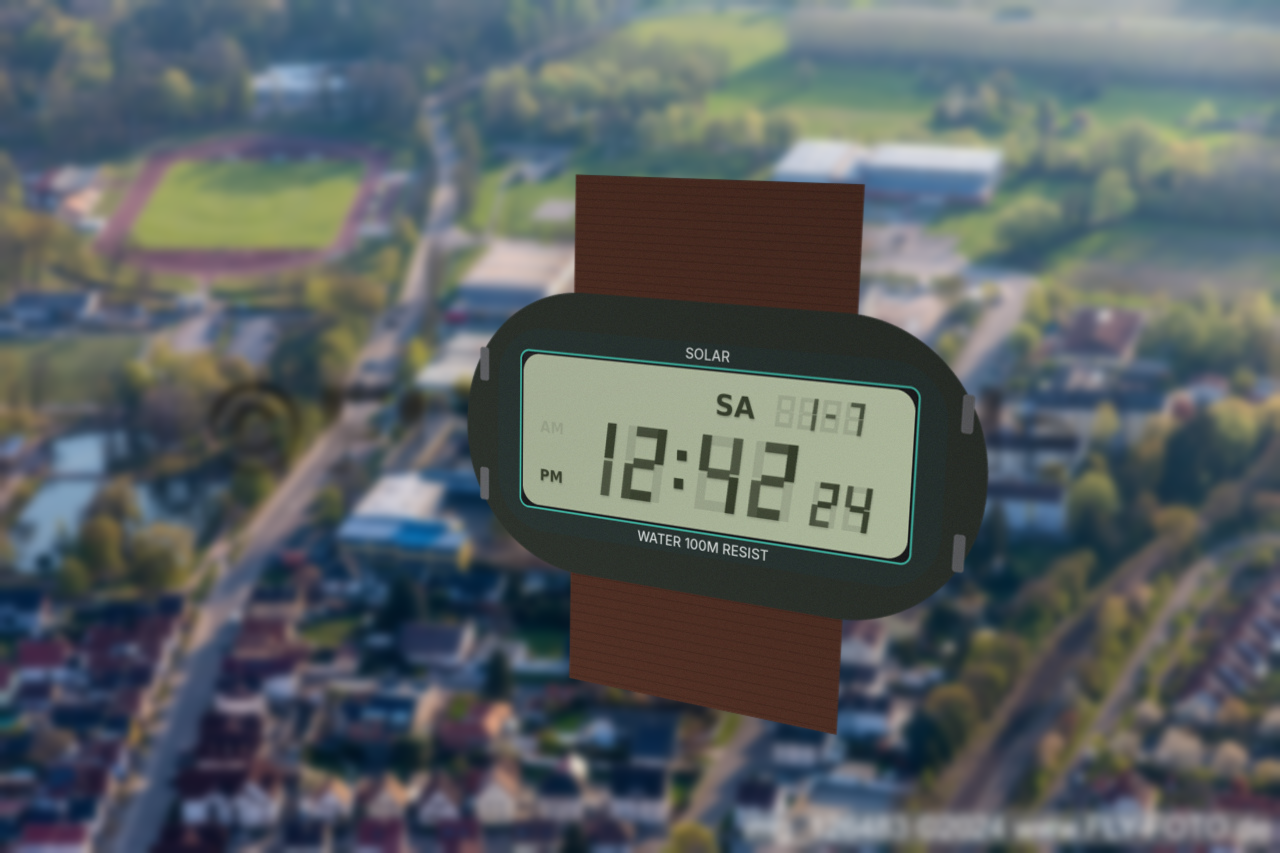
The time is h=12 m=42 s=24
